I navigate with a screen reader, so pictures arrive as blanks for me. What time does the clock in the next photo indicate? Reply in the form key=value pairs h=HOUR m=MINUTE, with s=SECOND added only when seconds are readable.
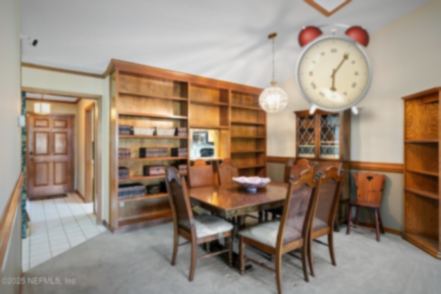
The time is h=6 m=6
